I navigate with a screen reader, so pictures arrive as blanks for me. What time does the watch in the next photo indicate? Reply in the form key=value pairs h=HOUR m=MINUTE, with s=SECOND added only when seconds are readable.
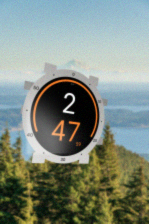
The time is h=2 m=47
